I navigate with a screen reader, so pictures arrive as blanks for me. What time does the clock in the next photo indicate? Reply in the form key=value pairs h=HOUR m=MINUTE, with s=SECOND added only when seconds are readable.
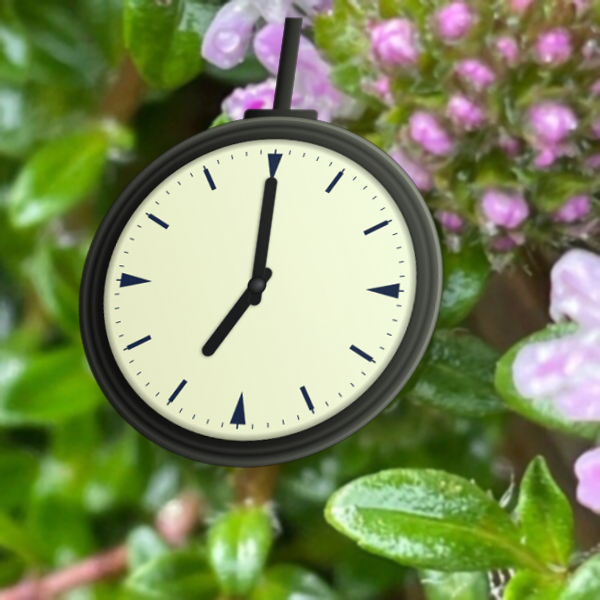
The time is h=7 m=0
